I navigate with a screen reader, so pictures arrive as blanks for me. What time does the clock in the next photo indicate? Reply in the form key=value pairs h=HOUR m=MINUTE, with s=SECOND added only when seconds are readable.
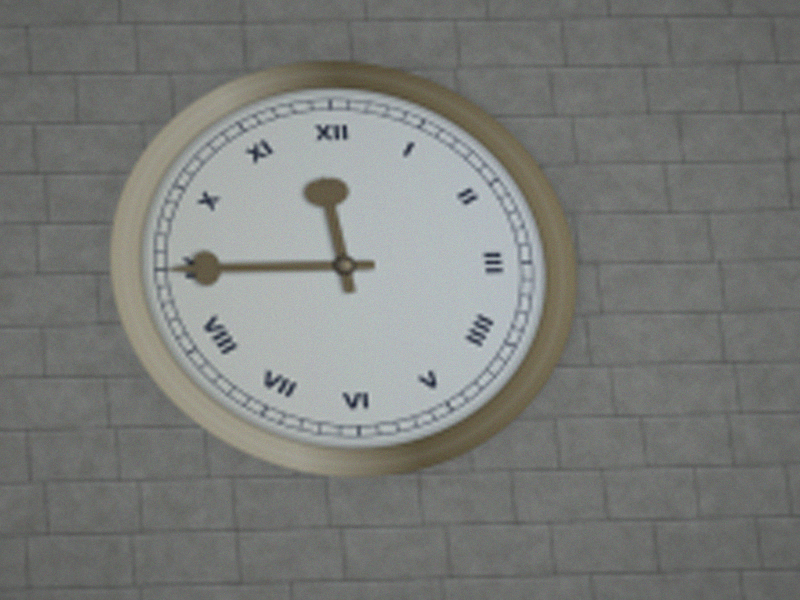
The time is h=11 m=45
